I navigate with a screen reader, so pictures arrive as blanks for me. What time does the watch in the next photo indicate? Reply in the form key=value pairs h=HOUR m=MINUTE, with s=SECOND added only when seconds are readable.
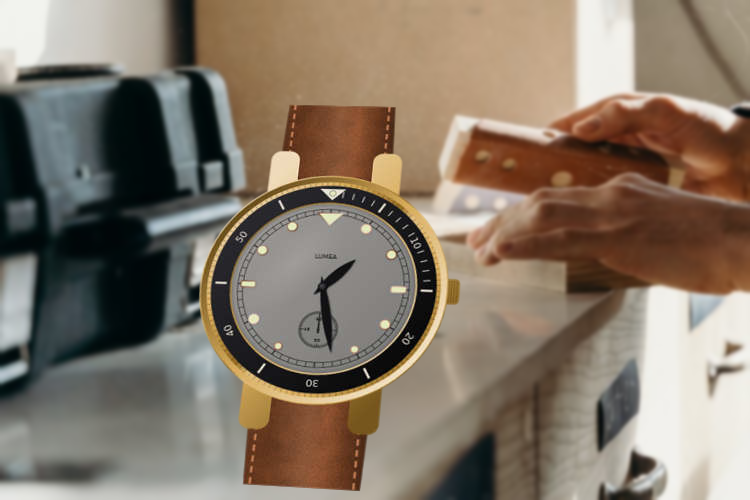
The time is h=1 m=28
